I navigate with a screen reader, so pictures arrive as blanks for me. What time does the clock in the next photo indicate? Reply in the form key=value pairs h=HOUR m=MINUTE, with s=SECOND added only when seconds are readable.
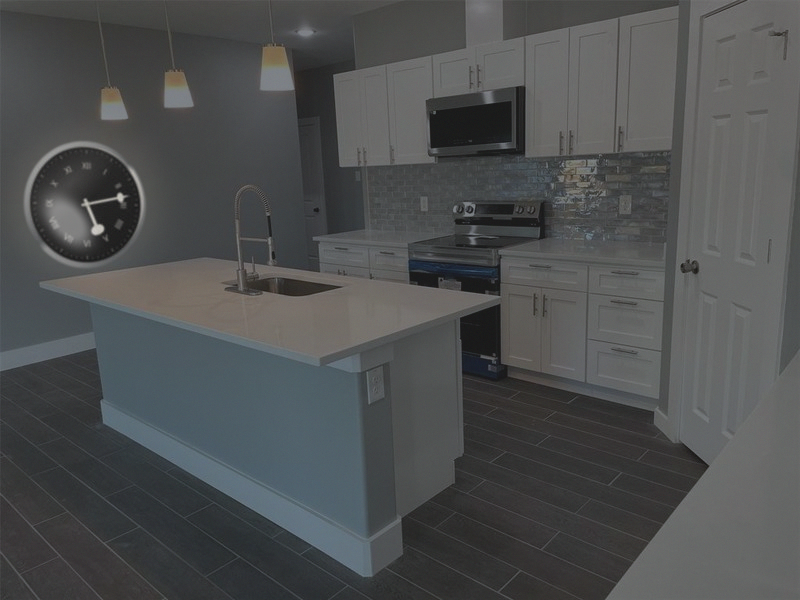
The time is h=5 m=13
